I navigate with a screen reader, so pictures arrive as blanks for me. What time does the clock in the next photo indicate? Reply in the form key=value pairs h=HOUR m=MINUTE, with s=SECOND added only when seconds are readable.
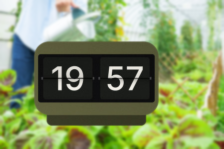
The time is h=19 m=57
